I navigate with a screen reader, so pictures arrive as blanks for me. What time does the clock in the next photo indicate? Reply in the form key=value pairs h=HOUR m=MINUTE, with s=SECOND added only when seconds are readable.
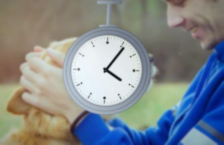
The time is h=4 m=6
